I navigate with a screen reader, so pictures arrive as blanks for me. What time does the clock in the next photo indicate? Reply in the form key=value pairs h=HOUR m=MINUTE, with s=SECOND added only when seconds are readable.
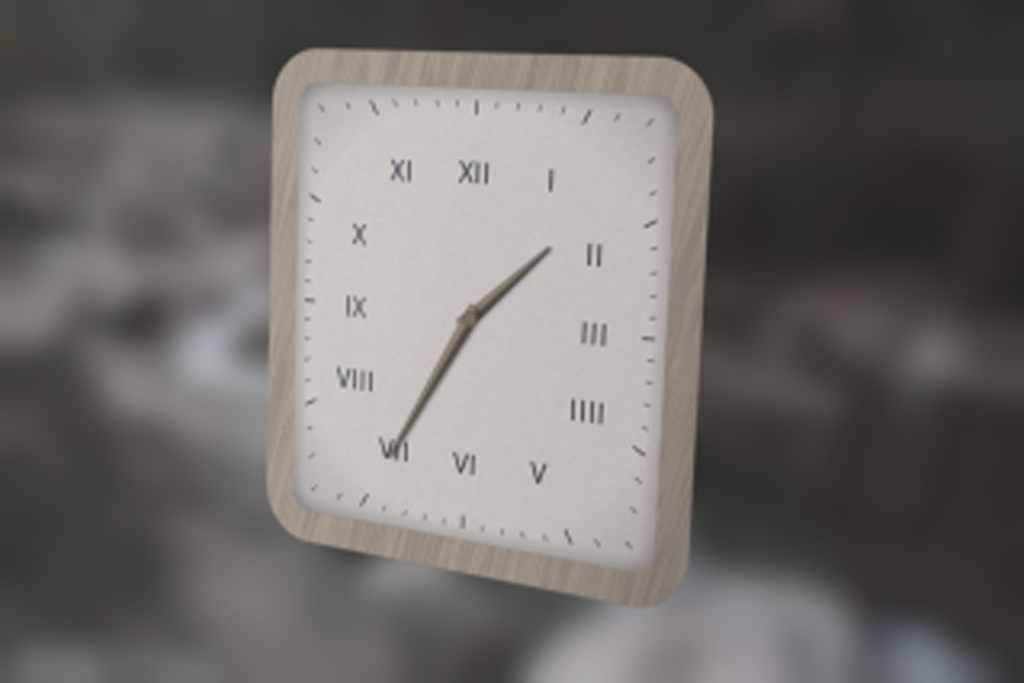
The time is h=1 m=35
